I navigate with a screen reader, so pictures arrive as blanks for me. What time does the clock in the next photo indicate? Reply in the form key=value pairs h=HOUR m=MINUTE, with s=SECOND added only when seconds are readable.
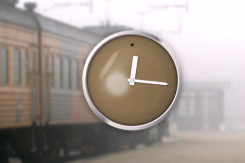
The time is h=12 m=16
